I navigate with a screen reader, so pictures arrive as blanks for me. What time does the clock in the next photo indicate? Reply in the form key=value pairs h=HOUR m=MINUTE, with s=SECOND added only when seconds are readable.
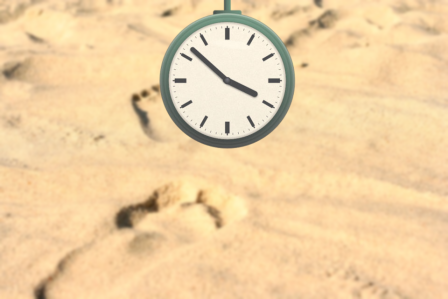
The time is h=3 m=52
